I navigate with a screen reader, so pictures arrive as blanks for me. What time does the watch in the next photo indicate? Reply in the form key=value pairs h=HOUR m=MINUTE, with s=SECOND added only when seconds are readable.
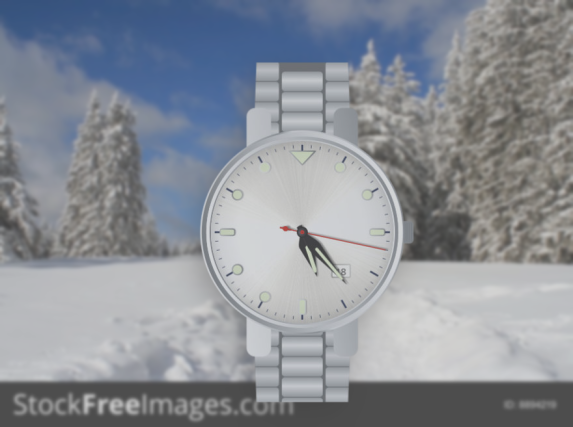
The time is h=5 m=23 s=17
